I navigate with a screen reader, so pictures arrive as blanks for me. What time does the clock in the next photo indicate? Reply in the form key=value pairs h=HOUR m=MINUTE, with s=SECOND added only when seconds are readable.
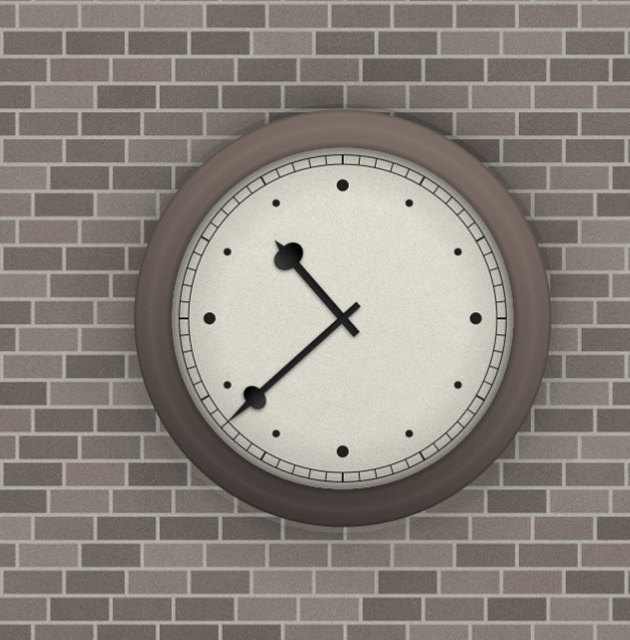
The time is h=10 m=38
